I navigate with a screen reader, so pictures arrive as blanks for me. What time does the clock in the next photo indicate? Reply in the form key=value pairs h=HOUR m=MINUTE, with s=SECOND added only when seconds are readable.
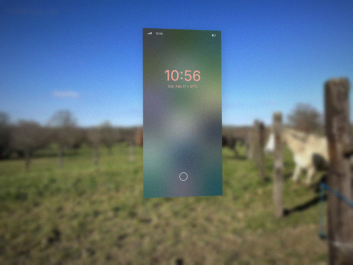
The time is h=10 m=56
